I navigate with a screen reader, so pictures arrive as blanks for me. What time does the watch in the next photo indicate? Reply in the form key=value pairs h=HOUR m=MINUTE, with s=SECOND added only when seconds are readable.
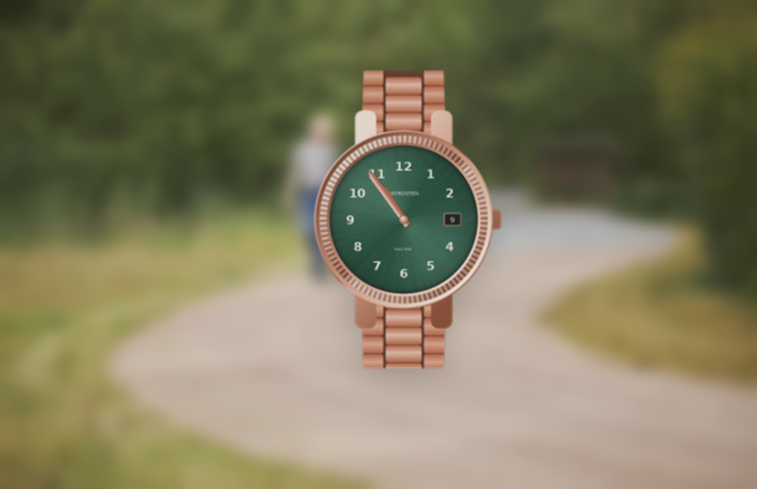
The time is h=10 m=54
